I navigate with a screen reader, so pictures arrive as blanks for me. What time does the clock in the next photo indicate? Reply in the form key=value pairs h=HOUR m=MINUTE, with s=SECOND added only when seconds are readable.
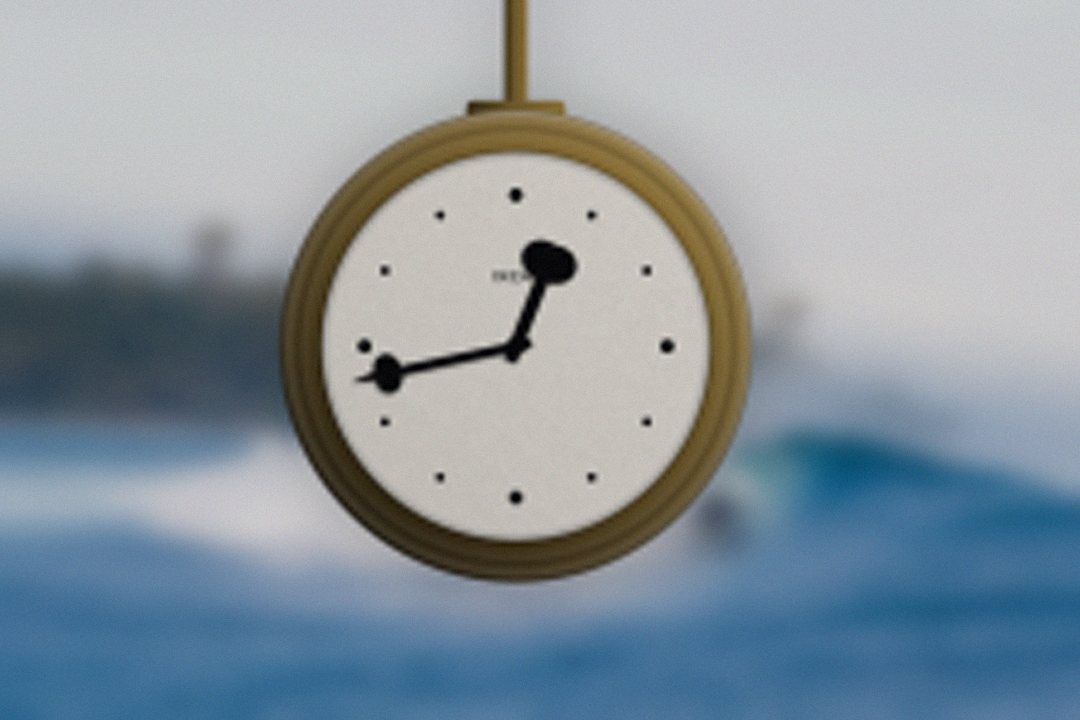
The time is h=12 m=43
